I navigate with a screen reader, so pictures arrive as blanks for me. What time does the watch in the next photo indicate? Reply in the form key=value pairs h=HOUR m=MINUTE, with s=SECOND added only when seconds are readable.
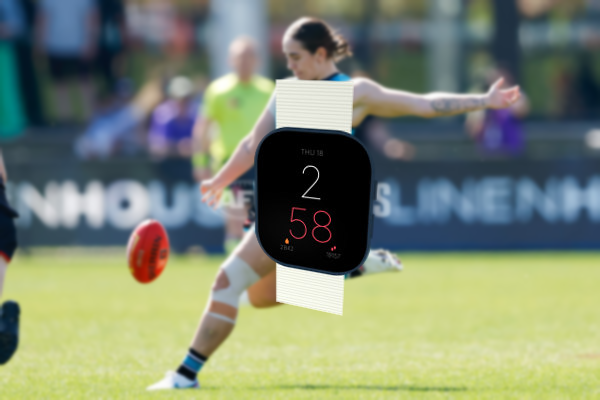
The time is h=2 m=58
